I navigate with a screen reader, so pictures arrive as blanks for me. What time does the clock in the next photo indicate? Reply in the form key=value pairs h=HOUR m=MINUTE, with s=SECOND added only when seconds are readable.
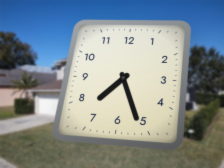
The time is h=7 m=26
